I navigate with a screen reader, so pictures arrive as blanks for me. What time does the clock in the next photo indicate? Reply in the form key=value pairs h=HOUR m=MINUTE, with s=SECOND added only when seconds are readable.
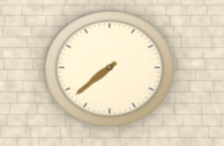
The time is h=7 m=38
